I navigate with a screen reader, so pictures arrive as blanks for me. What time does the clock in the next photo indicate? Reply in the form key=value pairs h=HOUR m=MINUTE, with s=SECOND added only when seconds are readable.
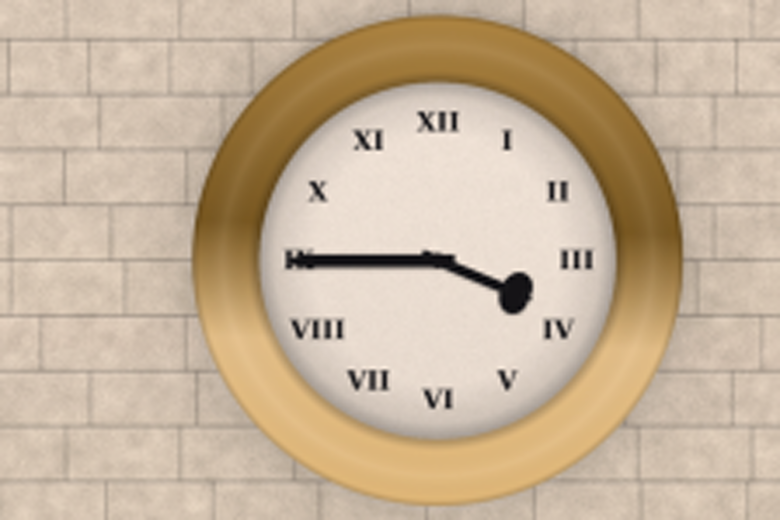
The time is h=3 m=45
